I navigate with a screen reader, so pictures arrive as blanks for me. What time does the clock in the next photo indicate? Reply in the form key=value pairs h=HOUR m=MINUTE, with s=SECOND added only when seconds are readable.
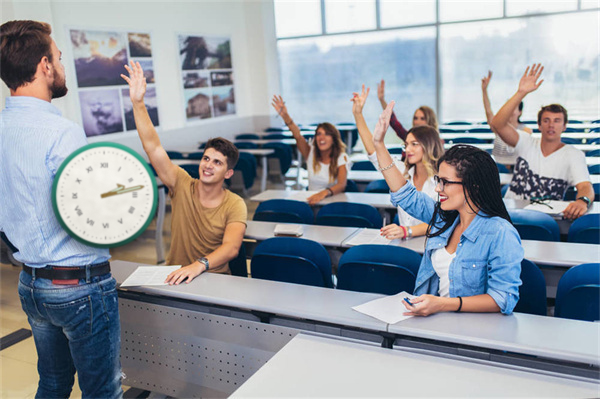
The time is h=2 m=13
